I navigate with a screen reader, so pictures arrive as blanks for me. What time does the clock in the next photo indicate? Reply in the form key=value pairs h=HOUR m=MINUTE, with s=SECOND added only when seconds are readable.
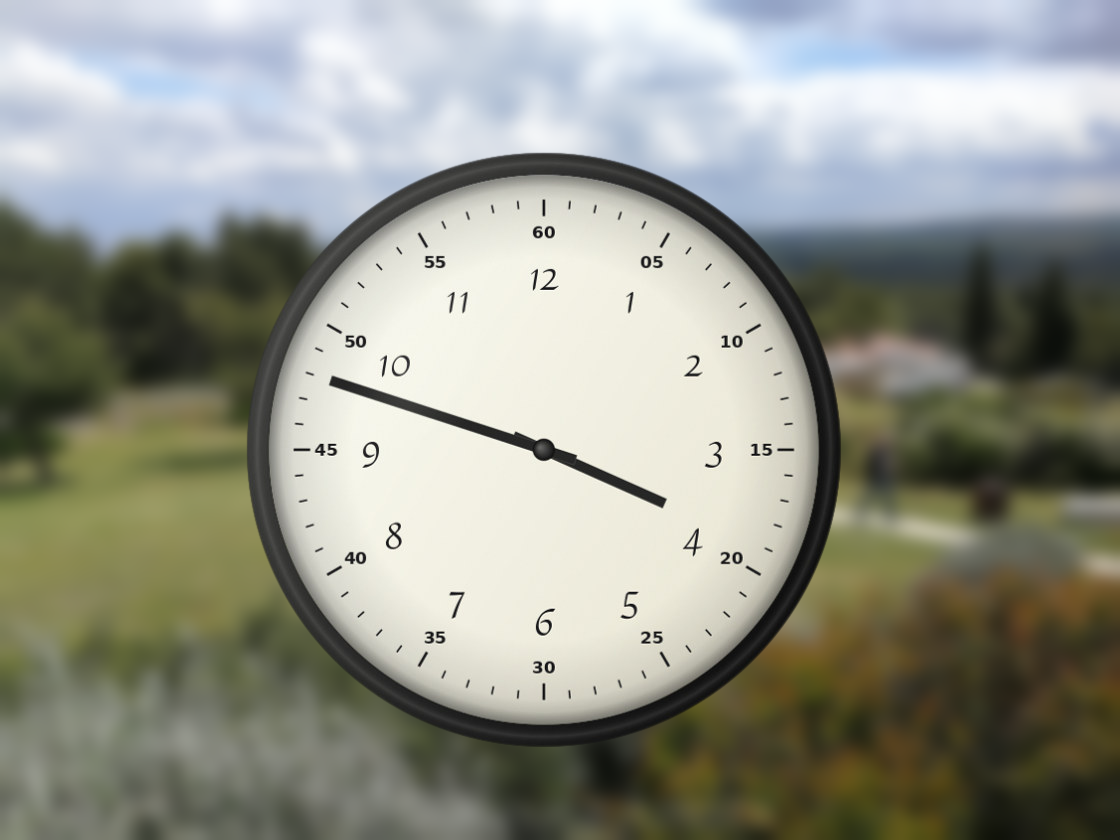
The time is h=3 m=48
